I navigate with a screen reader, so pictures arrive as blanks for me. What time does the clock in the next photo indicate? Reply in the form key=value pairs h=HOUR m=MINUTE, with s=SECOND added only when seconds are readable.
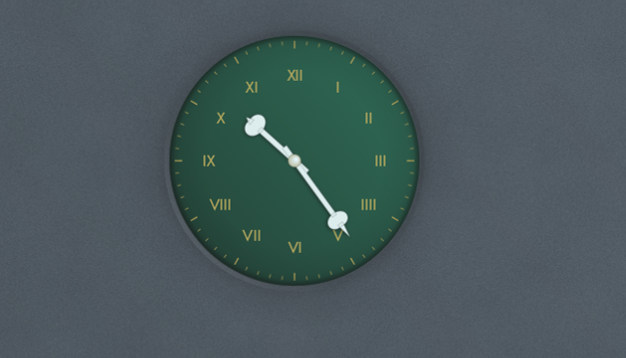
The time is h=10 m=24
